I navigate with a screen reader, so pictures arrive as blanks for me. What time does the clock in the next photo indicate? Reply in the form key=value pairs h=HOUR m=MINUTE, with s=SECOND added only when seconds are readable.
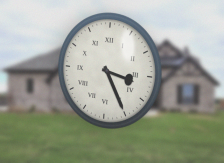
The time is h=3 m=25
